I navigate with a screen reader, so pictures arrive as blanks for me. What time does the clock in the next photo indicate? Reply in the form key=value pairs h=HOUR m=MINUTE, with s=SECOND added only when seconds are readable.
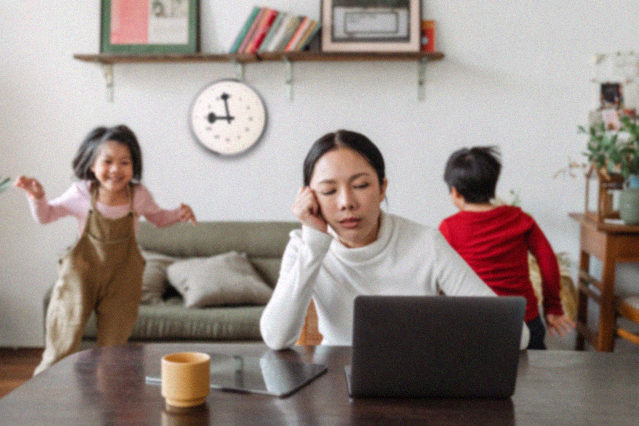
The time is h=8 m=58
